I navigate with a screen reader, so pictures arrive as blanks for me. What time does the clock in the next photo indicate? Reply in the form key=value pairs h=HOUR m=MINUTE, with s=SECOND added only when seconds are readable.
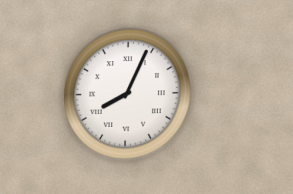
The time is h=8 m=4
